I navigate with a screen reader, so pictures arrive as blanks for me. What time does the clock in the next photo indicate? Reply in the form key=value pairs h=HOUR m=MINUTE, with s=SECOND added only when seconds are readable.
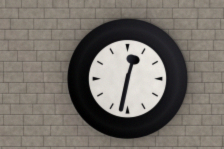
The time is h=12 m=32
